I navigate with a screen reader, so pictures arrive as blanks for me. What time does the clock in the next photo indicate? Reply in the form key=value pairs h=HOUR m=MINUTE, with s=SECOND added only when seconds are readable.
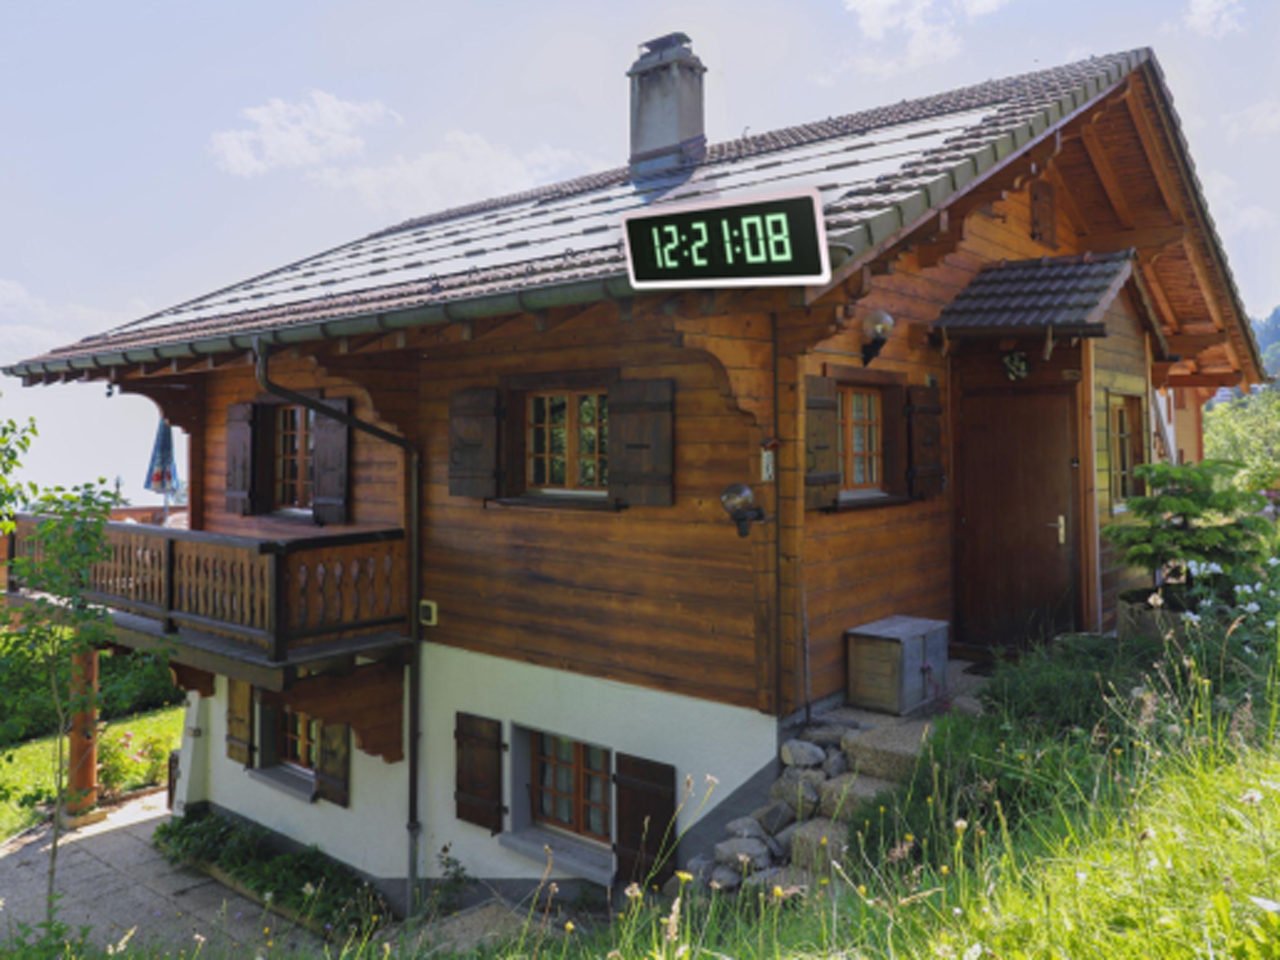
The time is h=12 m=21 s=8
